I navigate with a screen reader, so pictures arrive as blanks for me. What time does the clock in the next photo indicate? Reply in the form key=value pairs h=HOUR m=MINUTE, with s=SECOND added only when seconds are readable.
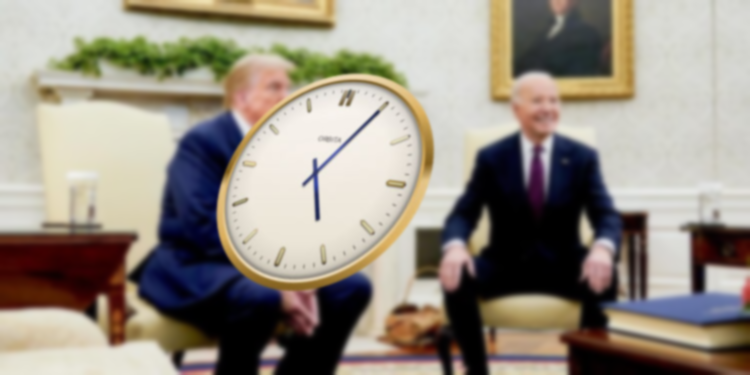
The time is h=5 m=5
